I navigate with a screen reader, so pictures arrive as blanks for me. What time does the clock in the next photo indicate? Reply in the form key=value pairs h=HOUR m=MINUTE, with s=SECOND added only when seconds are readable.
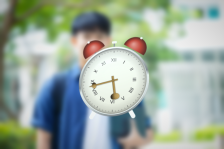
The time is h=5 m=43
